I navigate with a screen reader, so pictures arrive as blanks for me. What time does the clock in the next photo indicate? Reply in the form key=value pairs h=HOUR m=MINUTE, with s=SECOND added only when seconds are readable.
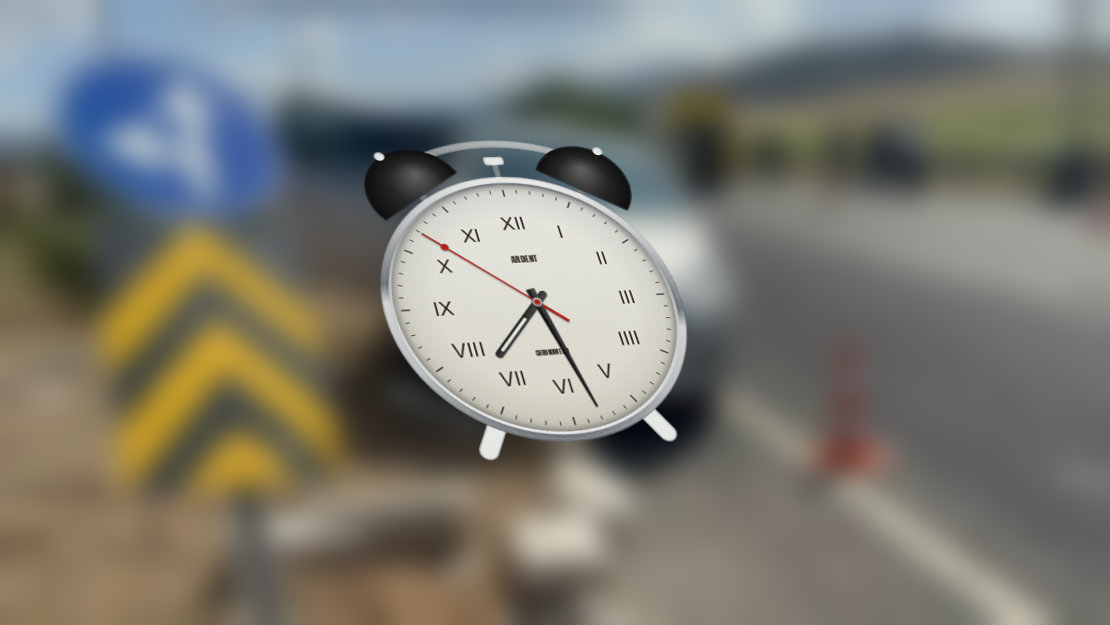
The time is h=7 m=27 s=52
